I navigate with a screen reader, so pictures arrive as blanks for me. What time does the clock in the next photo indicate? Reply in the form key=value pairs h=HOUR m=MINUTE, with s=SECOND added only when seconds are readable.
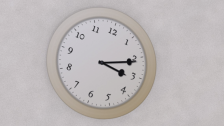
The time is h=3 m=11
